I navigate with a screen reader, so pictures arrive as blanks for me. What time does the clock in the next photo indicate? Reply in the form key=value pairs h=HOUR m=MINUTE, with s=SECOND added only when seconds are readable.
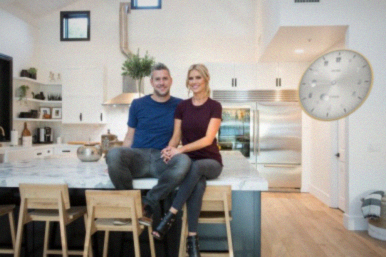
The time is h=6 m=45
